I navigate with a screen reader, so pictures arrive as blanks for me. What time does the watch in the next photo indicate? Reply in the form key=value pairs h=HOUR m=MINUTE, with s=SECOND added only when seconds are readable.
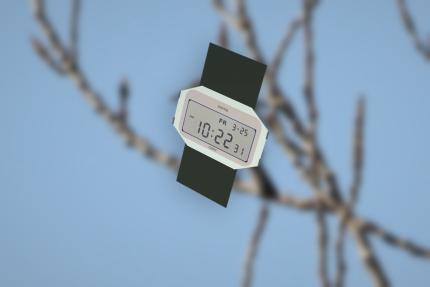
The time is h=10 m=22 s=31
